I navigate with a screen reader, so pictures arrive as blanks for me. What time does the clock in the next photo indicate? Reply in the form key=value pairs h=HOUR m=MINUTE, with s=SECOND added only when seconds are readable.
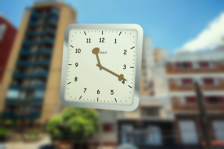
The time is h=11 m=19
